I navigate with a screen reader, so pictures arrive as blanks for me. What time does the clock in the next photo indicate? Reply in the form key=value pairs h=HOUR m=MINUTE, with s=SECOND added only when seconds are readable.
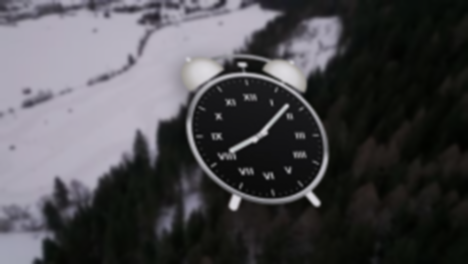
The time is h=8 m=8
